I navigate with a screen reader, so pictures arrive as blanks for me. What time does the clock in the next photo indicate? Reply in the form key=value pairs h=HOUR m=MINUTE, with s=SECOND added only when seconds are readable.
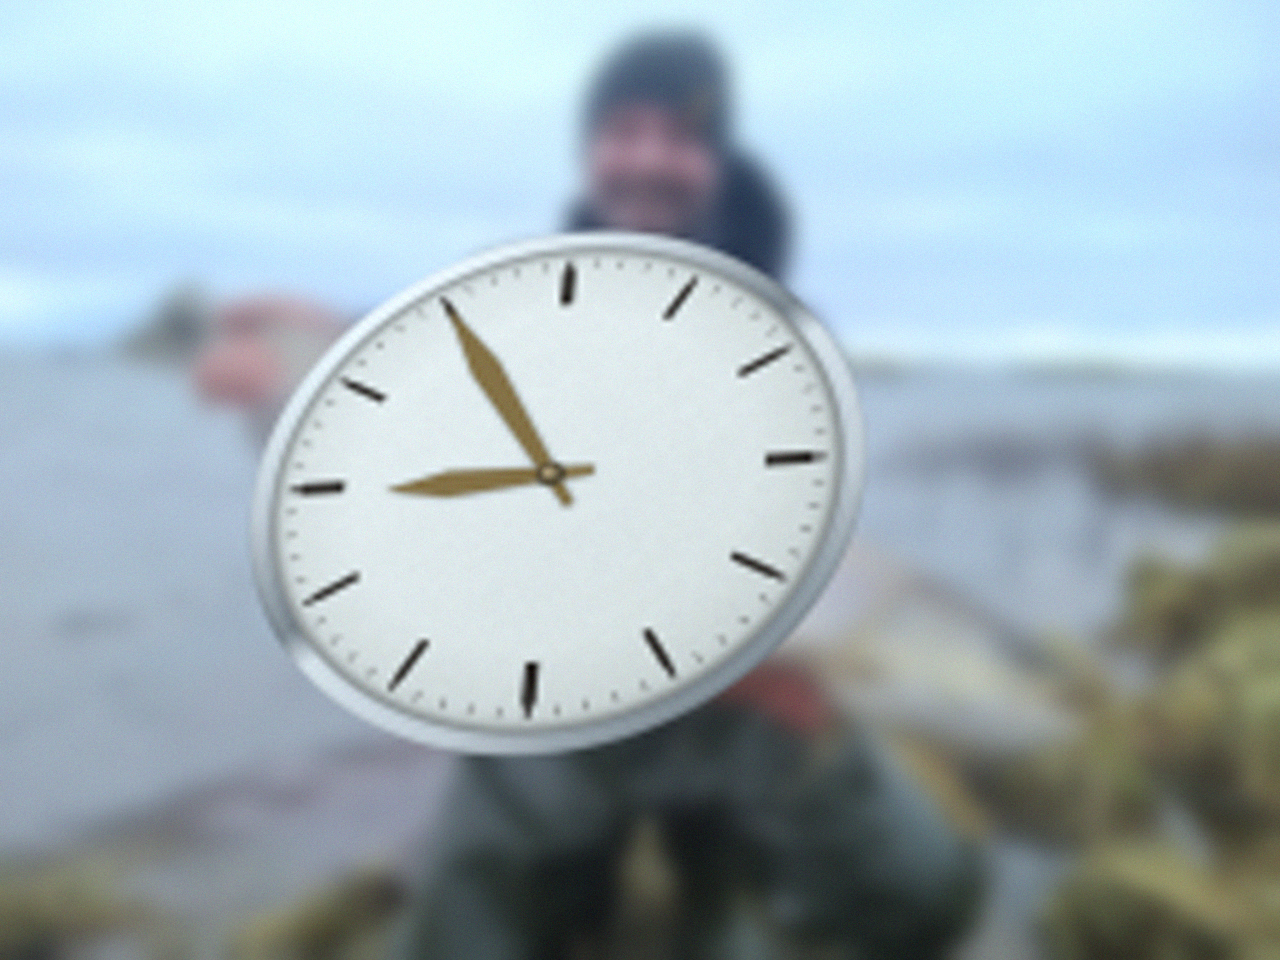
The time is h=8 m=55
